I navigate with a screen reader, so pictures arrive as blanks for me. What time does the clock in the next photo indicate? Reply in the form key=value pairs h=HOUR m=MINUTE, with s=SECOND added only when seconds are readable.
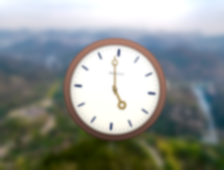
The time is h=4 m=59
